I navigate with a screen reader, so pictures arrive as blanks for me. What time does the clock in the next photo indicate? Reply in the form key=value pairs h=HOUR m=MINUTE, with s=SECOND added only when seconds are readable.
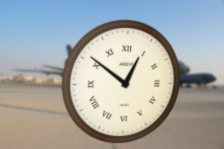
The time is h=12 m=51
